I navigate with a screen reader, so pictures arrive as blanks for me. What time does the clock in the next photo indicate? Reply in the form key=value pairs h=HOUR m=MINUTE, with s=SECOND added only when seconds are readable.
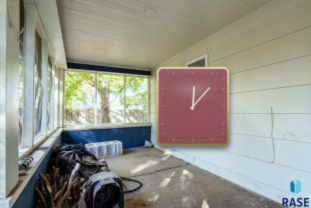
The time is h=12 m=7
